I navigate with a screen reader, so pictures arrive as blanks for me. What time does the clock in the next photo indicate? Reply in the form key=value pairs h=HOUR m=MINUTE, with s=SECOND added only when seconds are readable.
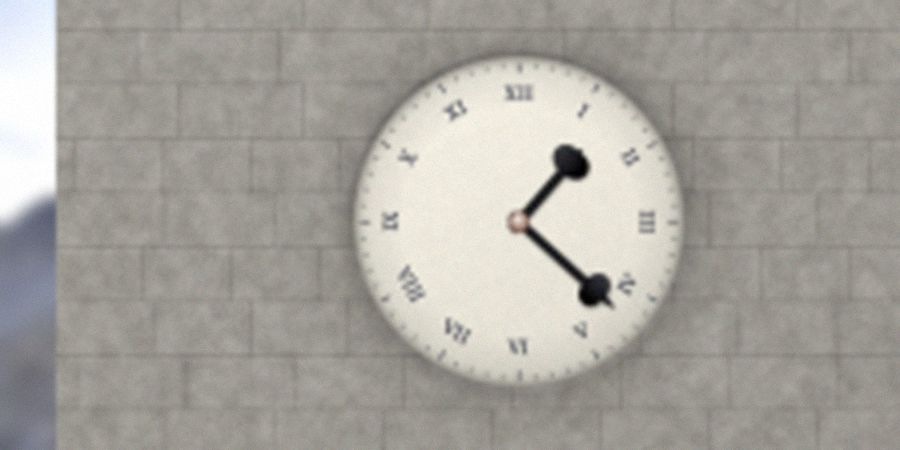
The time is h=1 m=22
